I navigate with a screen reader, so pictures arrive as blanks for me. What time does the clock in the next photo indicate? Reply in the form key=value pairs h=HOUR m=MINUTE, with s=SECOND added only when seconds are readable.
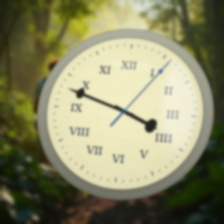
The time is h=3 m=48 s=6
